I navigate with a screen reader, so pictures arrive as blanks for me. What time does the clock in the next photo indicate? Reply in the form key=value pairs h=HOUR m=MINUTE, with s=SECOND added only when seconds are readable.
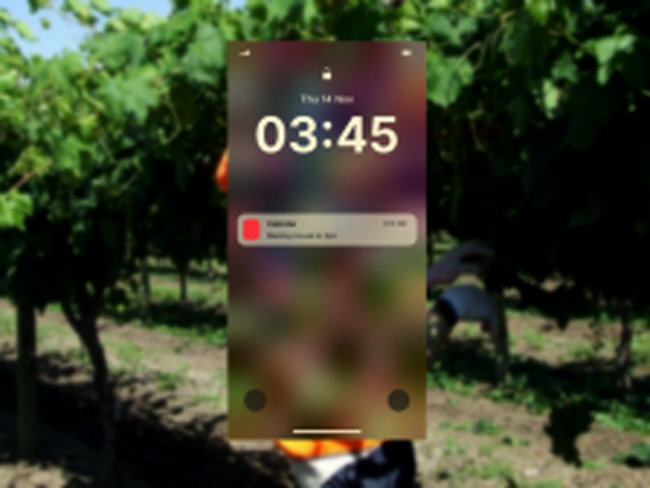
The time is h=3 m=45
